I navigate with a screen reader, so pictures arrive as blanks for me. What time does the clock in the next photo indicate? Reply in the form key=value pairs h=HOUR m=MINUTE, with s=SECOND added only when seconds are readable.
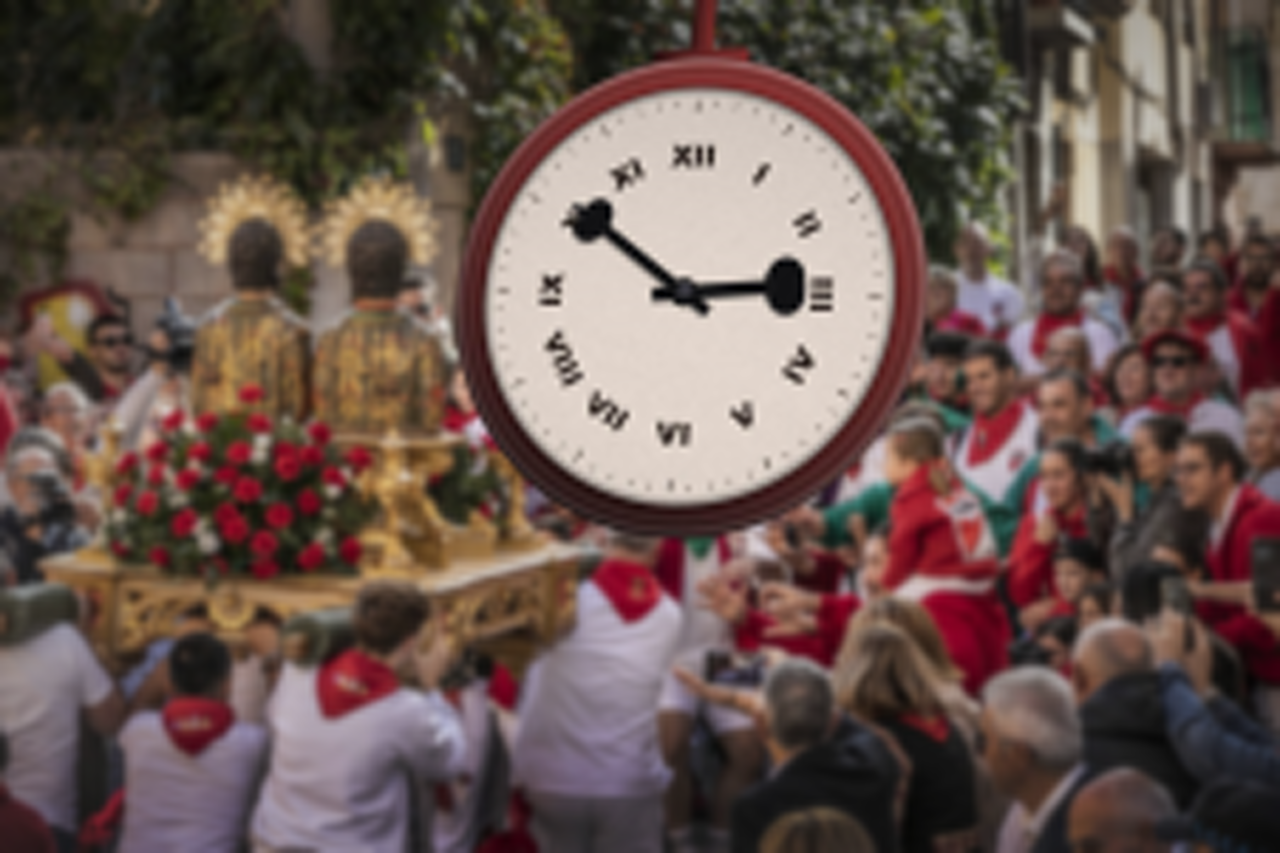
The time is h=2 m=51
